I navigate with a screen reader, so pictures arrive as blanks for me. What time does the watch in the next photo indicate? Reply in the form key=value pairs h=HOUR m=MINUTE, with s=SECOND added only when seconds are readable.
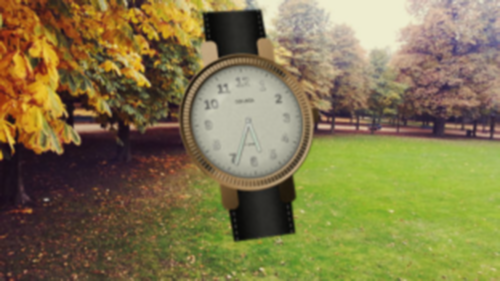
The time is h=5 m=34
